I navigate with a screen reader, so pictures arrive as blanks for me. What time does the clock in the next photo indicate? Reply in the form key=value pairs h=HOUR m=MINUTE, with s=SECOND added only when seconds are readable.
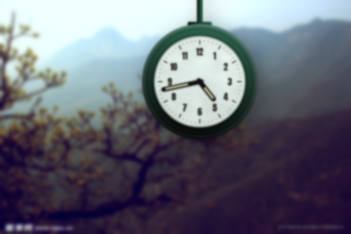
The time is h=4 m=43
